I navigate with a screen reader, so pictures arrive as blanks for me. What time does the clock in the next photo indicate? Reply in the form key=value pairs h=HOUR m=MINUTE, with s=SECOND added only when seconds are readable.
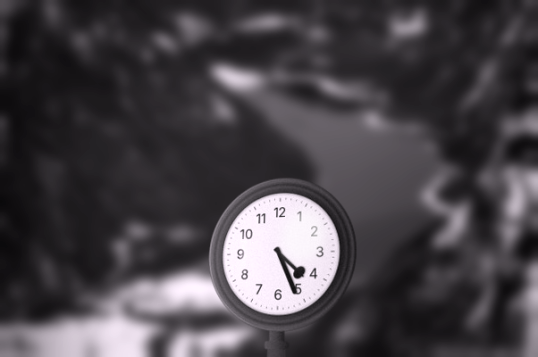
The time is h=4 m=26
